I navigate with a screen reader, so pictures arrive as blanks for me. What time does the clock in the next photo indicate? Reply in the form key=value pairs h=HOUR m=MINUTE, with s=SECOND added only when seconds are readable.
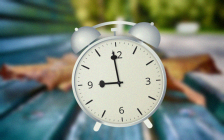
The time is h=8 m=59
